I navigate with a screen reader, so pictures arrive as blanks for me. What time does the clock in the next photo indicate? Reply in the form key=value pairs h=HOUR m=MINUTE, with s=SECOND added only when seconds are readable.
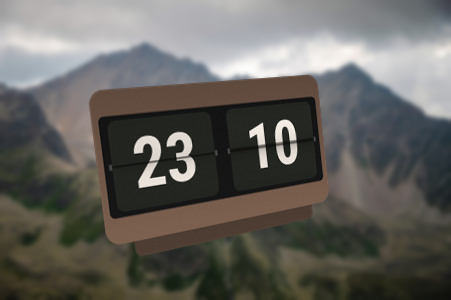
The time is h=23 m=10
